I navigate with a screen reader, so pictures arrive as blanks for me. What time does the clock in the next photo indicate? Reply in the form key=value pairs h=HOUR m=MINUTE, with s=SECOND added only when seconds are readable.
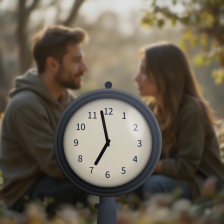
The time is h=6 m=58
